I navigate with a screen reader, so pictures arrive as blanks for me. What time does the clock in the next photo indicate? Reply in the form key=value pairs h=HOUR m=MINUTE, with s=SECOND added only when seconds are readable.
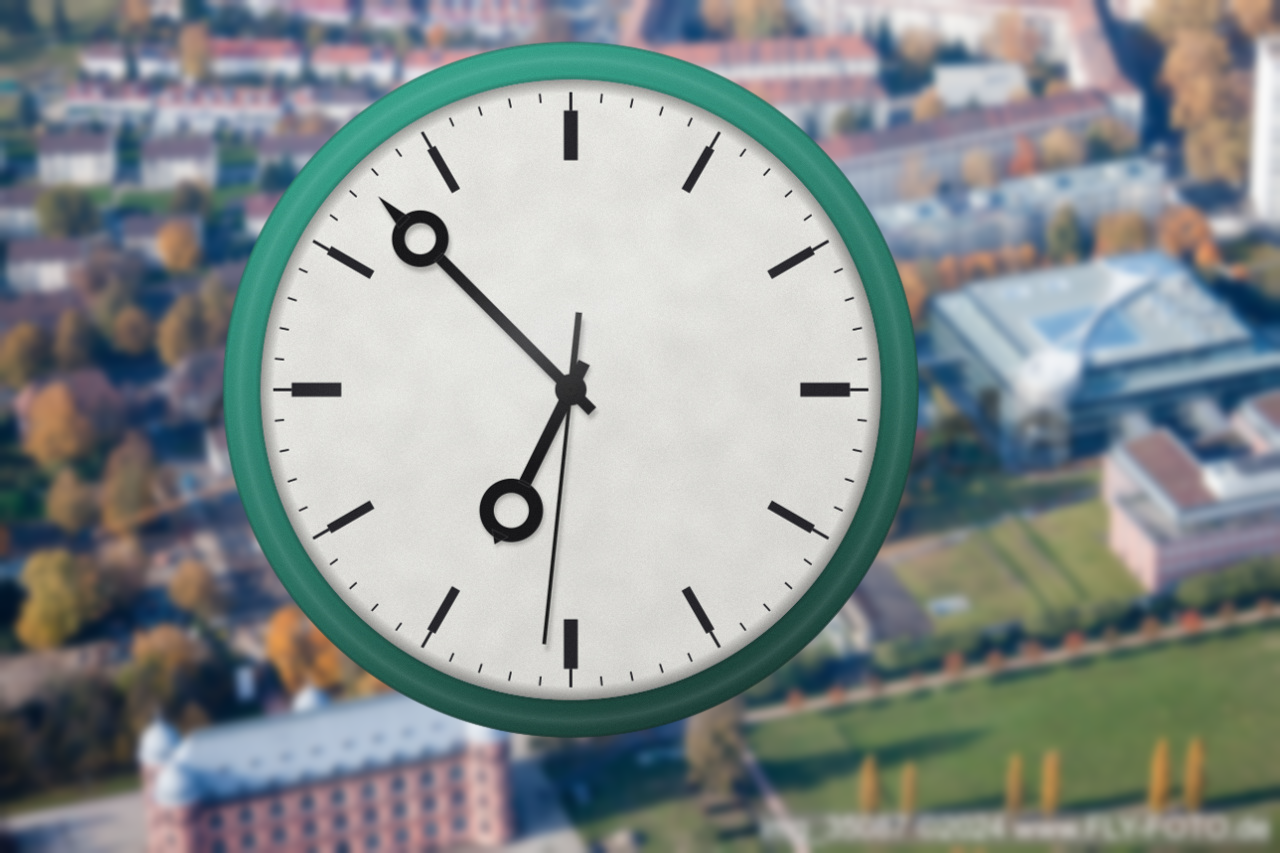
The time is h=6 m=52 s=31
